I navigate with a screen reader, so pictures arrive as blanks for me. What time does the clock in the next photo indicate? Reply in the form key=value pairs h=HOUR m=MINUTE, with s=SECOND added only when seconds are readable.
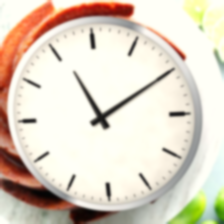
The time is h=11 m=10
